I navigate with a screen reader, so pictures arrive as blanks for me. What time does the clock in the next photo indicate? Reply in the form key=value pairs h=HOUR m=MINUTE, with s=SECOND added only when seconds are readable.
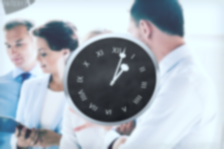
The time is h=1 m=2
